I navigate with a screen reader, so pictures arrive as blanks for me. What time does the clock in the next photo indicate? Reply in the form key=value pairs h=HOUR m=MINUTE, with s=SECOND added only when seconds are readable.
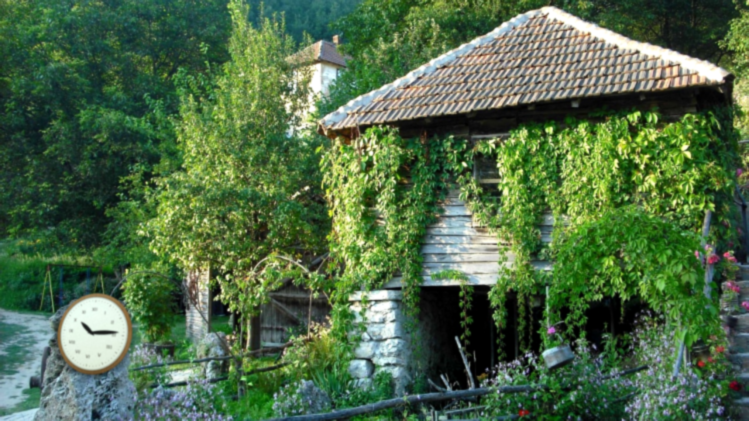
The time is h=10 m=14
